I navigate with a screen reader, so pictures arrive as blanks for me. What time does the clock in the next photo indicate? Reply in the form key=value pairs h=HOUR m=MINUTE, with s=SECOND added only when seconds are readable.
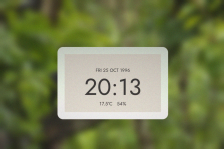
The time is h=20 m=13
